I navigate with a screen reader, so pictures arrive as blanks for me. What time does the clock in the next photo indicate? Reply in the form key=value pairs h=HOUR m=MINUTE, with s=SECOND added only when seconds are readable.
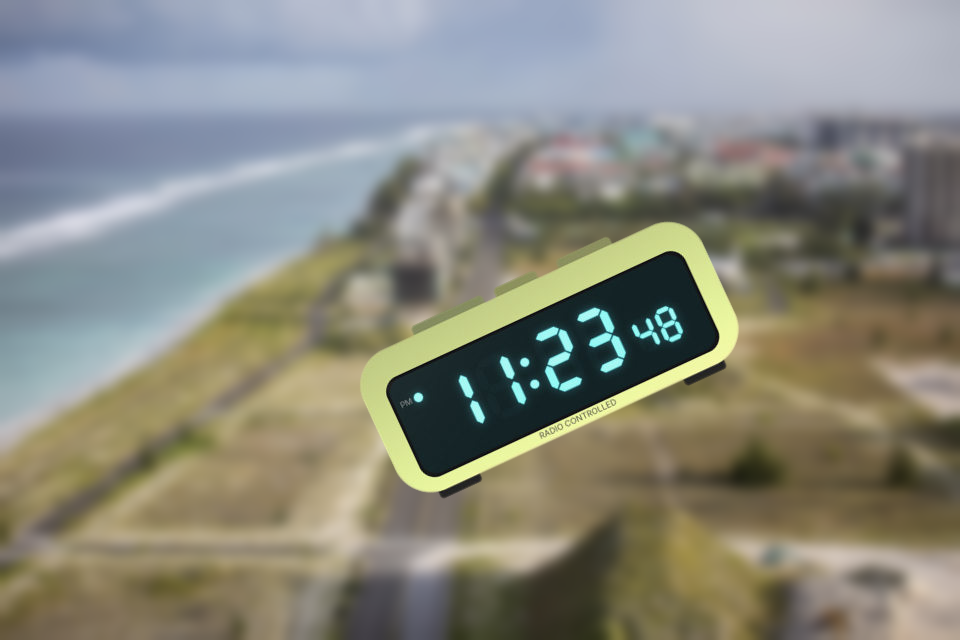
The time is h=11 m=23 s=48
